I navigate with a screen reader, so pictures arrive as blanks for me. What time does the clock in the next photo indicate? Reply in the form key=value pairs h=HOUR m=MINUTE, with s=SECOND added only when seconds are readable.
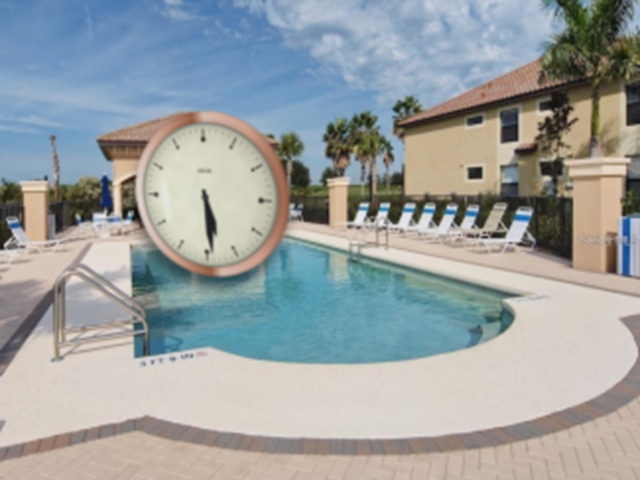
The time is h=5 m=29
